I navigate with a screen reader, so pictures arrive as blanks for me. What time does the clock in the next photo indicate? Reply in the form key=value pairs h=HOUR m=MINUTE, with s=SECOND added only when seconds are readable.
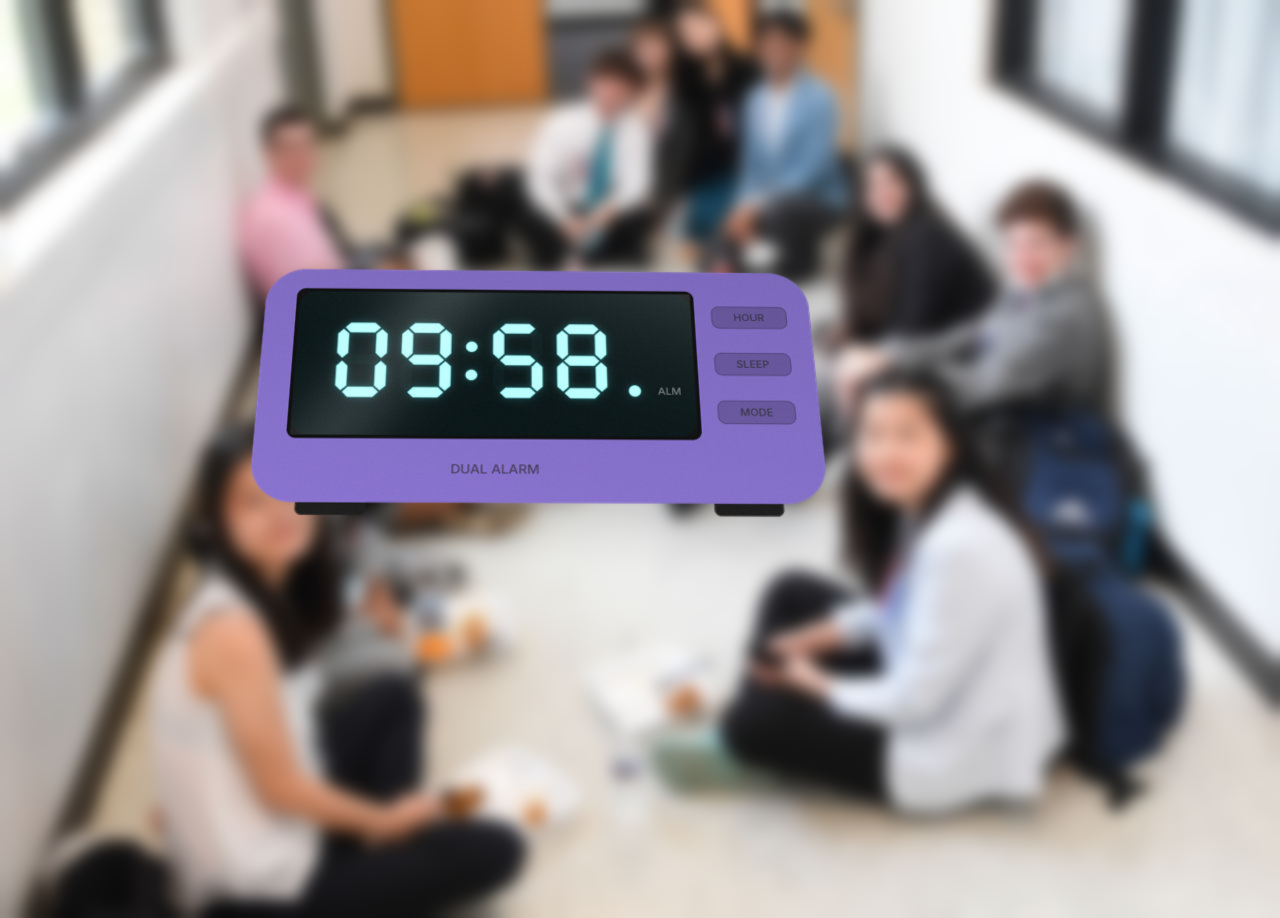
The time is h=9 m=58
